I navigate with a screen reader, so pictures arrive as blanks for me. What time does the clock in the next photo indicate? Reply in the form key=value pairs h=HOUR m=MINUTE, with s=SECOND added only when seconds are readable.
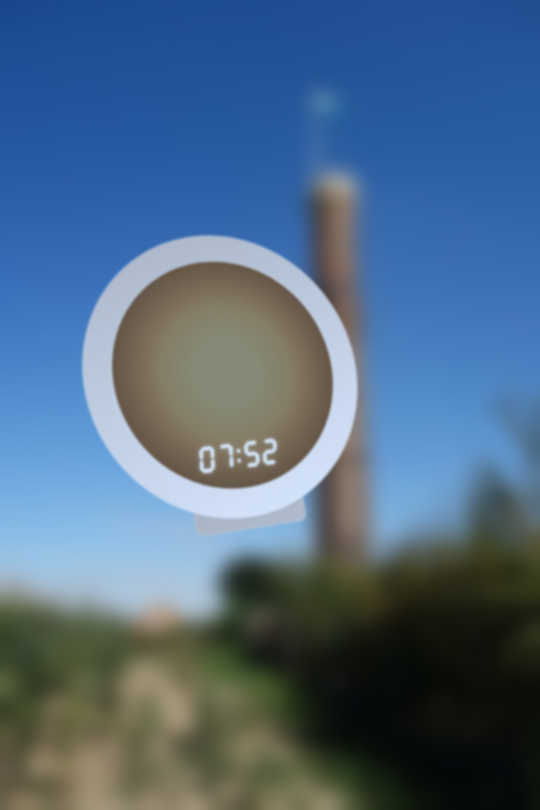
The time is h=7 m=52
